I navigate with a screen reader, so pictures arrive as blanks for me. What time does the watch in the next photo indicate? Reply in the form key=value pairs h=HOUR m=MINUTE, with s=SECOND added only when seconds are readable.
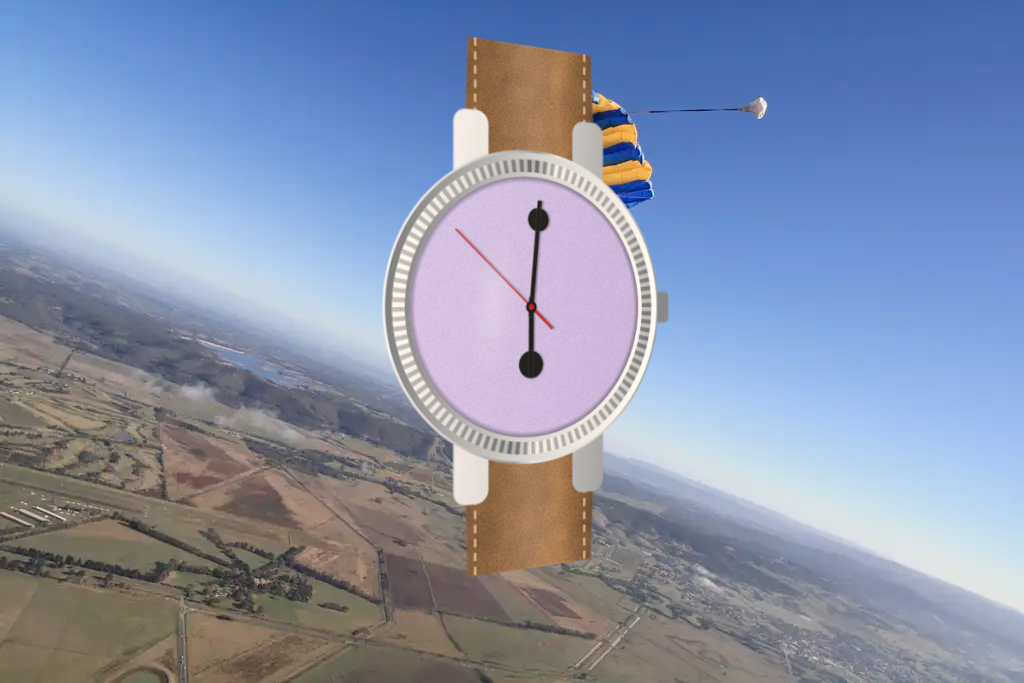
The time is h=6 m=0 s=52
